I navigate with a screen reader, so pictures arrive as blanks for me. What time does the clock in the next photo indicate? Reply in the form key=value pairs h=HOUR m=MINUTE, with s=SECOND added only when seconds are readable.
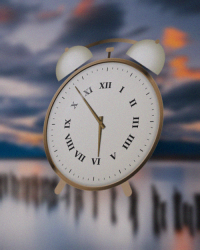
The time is h=5 m=53
